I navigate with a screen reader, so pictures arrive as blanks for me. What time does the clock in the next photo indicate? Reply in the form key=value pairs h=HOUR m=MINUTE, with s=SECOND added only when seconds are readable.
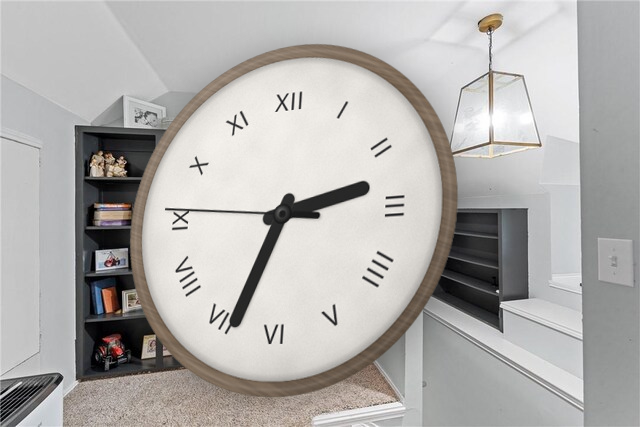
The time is h=2 m=33 s=46
